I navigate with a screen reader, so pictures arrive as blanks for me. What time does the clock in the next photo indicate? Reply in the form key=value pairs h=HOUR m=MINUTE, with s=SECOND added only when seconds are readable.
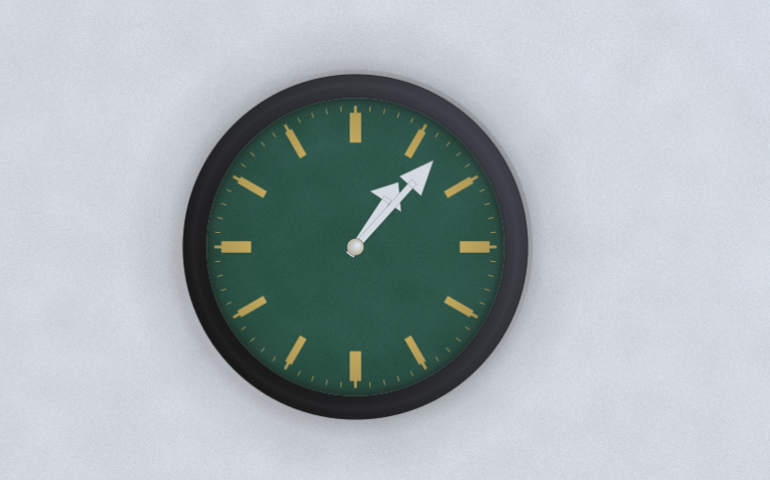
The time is h=1 m=7
